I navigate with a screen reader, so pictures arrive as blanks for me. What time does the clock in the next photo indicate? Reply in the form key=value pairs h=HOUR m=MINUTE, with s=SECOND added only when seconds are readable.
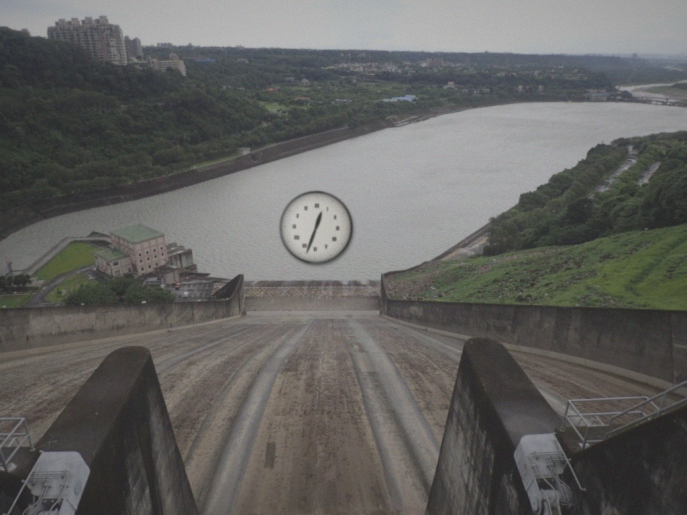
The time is h=12 m=33
